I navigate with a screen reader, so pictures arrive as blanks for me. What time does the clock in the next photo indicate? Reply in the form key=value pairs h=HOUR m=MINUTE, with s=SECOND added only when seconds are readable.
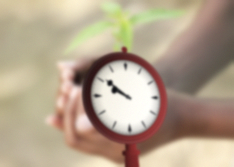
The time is h=9 m=51
